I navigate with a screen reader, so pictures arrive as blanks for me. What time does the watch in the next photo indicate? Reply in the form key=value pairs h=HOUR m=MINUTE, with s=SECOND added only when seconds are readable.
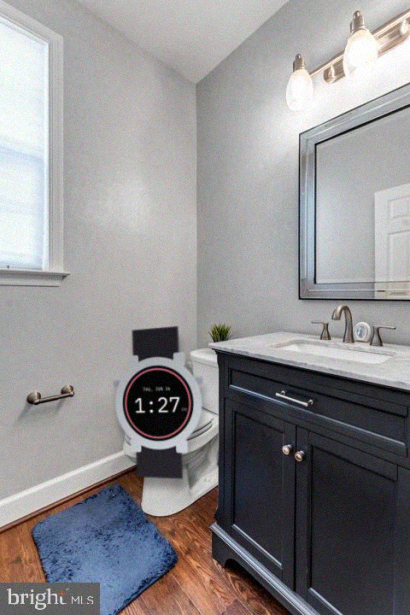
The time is h=1 m=27
